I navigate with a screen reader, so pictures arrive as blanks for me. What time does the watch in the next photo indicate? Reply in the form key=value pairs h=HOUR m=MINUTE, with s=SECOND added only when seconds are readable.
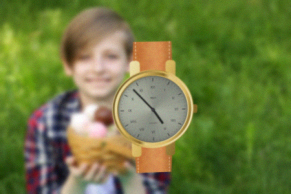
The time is h=4 m=53
